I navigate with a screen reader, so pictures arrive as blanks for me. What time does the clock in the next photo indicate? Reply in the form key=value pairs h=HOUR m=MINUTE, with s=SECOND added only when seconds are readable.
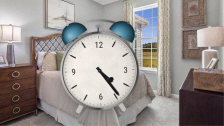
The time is h=4 m=24
